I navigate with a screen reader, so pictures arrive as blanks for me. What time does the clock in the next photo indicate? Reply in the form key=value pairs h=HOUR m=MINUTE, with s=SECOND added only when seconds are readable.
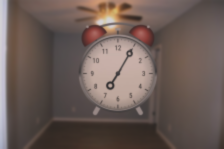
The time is h=7 m=5
